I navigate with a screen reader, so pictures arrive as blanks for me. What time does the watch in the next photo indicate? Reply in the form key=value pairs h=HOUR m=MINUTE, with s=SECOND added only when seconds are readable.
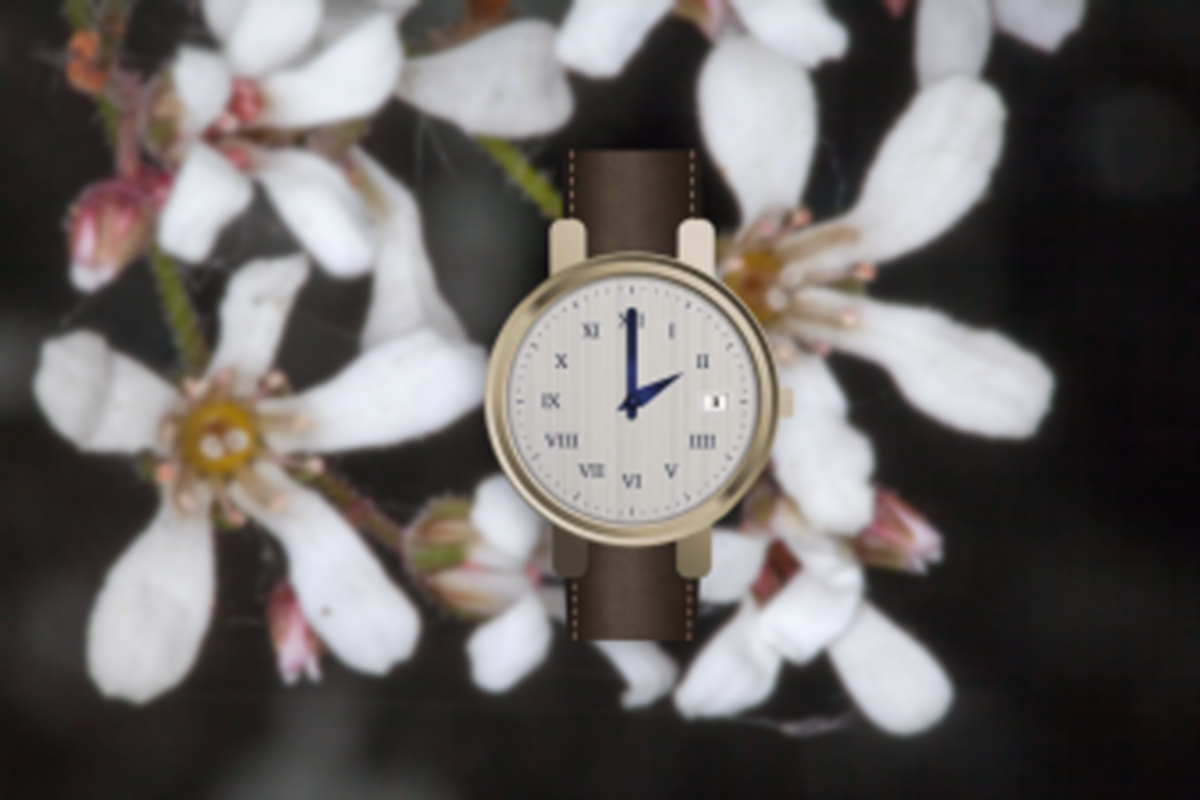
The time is h=2 m=0
